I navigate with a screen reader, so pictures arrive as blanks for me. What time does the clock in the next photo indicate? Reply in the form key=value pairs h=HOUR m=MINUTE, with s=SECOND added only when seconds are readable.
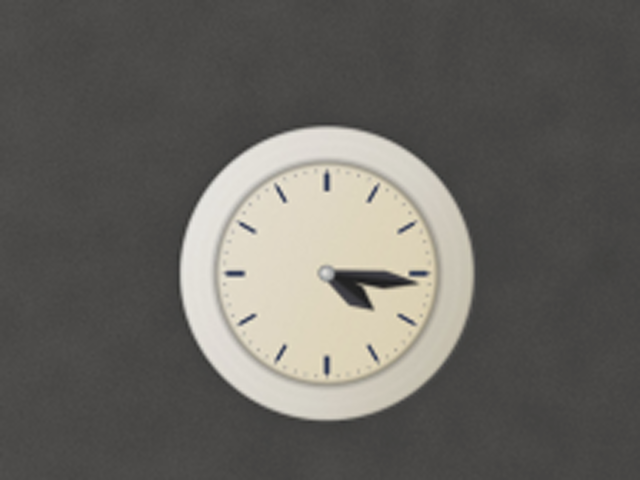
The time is h=4 m=16
